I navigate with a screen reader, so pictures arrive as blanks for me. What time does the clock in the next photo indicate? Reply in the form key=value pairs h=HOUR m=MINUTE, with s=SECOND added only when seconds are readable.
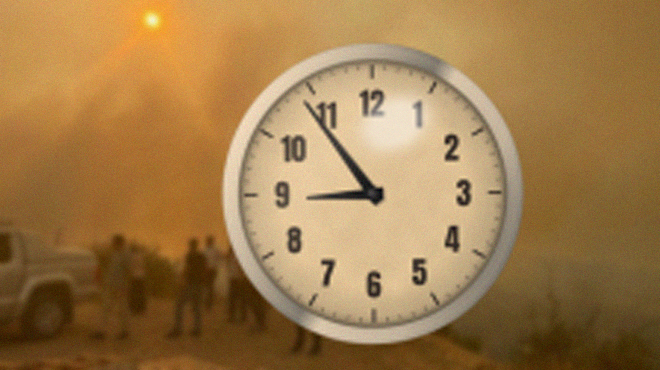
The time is h=8 m=54
